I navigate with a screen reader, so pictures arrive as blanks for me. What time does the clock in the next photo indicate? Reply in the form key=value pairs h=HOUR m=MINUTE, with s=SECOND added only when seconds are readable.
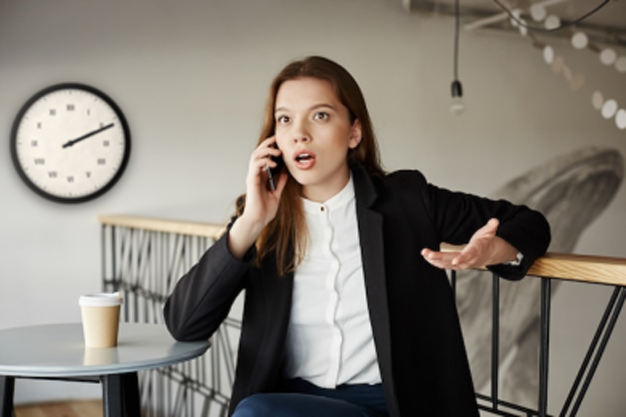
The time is h=2 m=11
